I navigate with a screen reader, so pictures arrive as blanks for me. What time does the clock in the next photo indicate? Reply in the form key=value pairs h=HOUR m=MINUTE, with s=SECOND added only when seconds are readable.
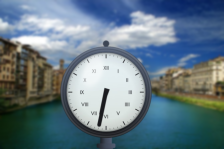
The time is h=6 m=32
